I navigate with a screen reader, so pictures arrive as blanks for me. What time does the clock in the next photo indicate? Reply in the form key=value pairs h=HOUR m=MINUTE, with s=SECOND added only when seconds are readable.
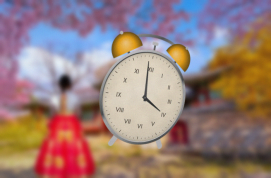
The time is h=3 m=59
